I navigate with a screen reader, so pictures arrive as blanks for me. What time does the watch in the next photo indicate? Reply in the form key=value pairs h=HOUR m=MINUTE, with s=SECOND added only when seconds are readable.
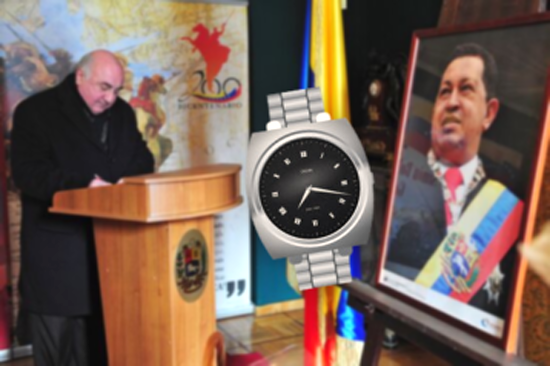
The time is h=7 m=18
